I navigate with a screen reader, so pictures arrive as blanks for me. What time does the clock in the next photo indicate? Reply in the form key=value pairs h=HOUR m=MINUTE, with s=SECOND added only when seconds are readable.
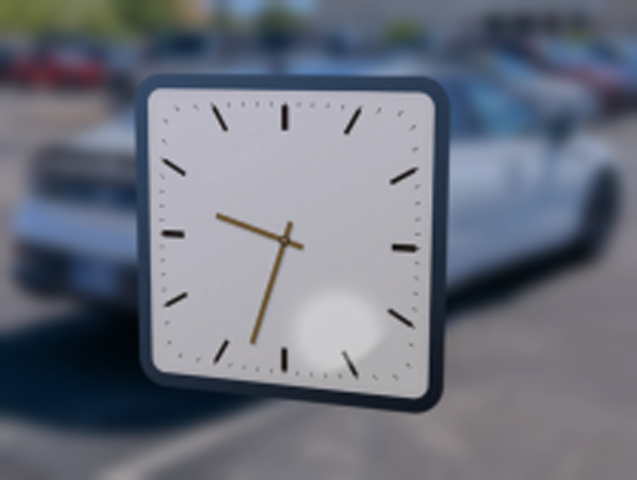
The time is h=9 m=33
